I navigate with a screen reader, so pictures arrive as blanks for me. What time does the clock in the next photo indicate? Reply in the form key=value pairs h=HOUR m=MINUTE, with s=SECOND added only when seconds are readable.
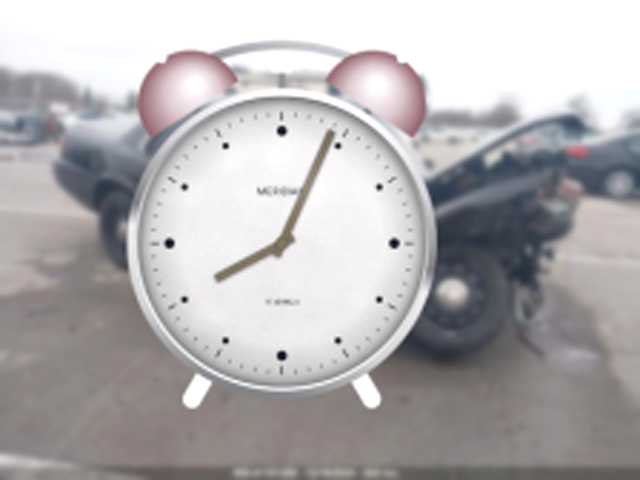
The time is h=8 m=4
